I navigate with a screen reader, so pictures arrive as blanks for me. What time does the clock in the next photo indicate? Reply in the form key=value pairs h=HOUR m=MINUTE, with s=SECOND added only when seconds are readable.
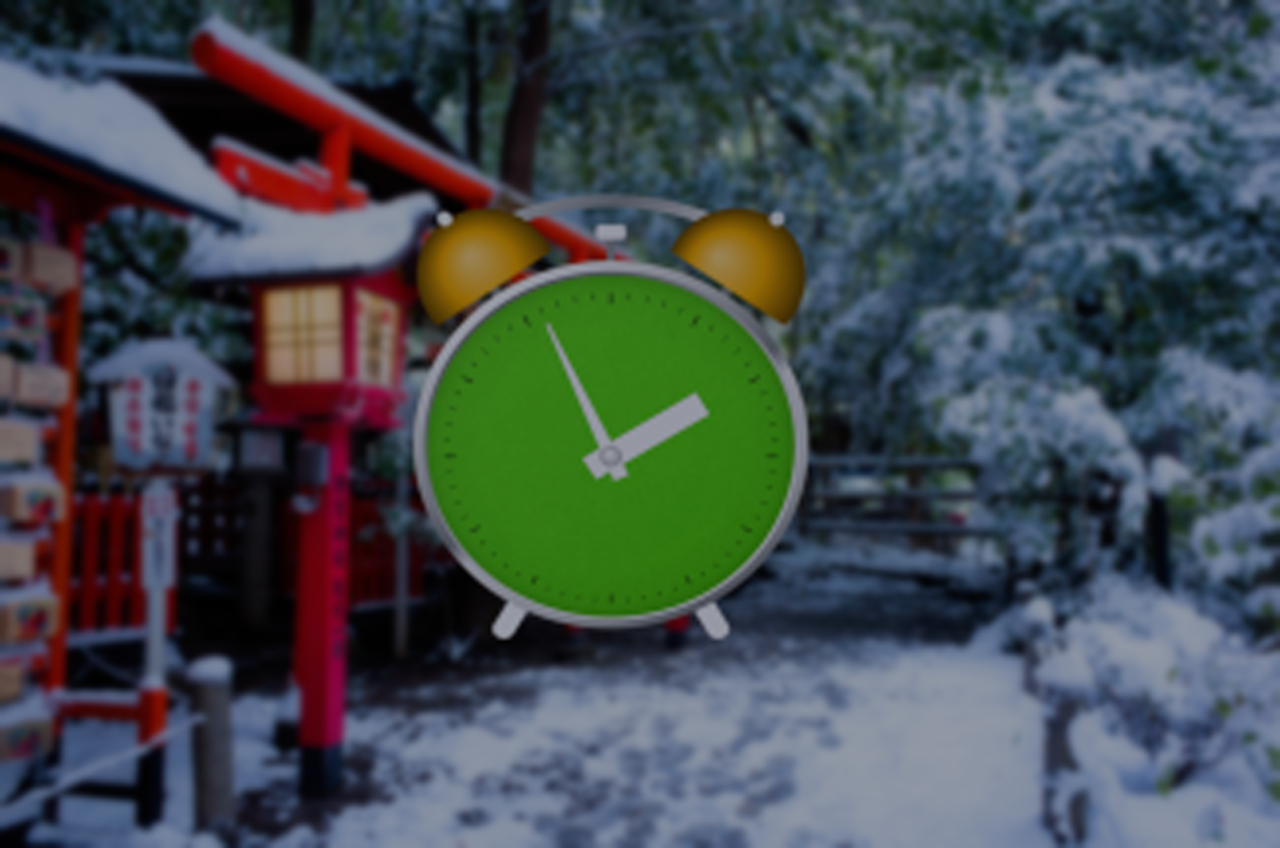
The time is h=1 m=56
